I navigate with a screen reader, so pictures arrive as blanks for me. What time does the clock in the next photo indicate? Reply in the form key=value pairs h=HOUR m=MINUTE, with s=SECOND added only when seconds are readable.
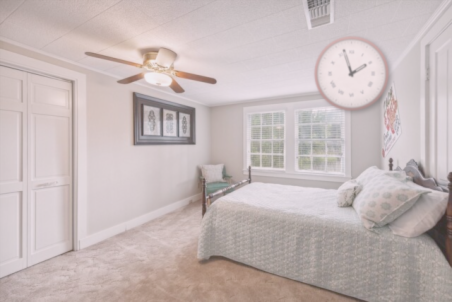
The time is h=1 m=57
